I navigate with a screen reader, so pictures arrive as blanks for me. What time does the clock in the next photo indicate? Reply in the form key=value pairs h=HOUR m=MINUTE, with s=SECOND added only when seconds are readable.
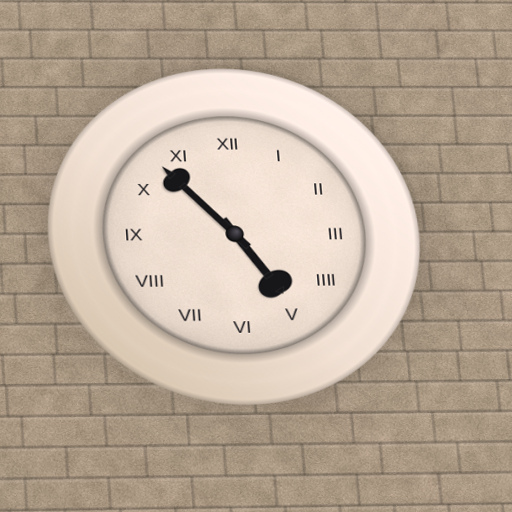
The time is h=4 m=53
